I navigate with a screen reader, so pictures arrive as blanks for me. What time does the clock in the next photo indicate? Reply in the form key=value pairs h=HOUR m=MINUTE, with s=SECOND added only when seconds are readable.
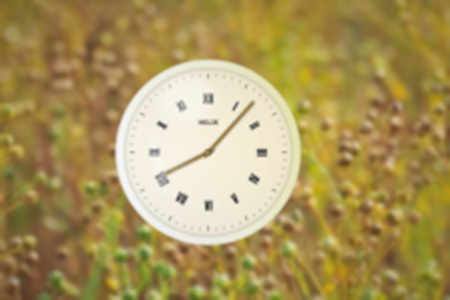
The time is h=8 m=7
